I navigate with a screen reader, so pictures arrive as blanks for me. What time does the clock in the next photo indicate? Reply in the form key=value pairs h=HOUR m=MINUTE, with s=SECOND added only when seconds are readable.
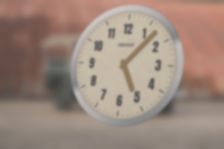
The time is h=5 m=7
